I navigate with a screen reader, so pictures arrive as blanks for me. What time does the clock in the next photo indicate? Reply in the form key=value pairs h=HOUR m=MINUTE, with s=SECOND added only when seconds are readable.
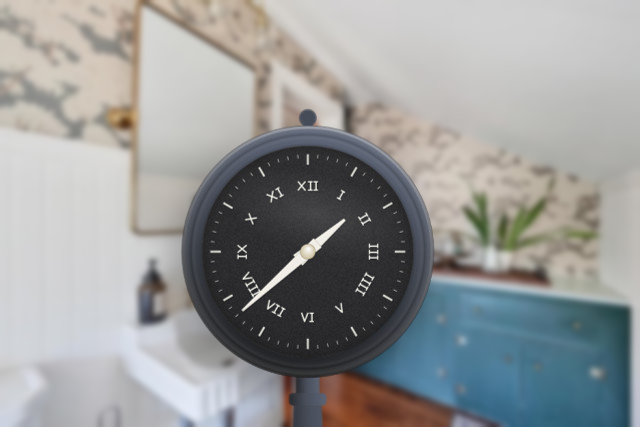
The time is h=1 m=38
